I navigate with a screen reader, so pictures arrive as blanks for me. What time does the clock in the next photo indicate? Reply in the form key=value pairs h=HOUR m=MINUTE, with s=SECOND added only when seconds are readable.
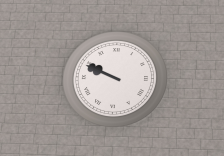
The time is h=9 m=49
